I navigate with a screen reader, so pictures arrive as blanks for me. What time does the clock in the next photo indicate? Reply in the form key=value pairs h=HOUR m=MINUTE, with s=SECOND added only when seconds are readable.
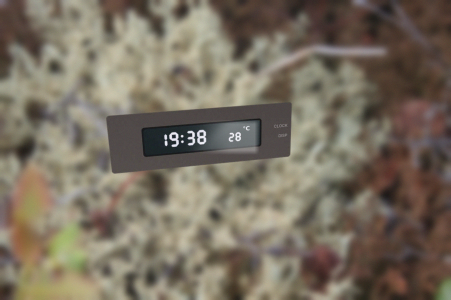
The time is h=19 m=38
